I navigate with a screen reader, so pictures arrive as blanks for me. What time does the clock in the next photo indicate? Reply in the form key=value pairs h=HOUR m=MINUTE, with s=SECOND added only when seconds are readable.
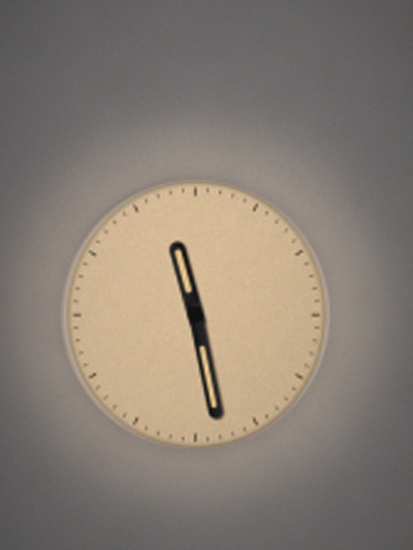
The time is h=11 m=28
